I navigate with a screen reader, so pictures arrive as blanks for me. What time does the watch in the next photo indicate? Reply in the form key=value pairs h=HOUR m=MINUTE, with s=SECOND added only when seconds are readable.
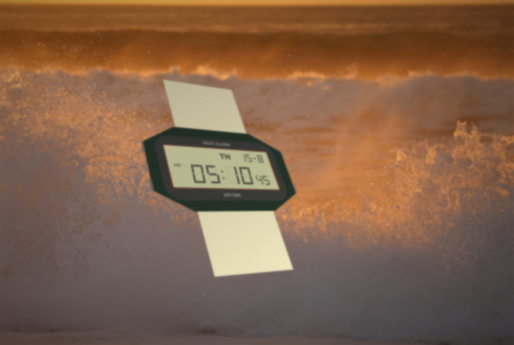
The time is h=5 m=10
